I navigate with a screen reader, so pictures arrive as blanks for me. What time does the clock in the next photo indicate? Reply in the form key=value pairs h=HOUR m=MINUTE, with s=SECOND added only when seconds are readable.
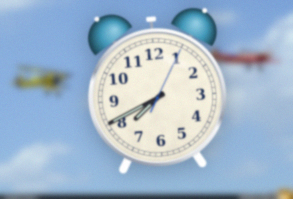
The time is h=7 m=41 s=5
